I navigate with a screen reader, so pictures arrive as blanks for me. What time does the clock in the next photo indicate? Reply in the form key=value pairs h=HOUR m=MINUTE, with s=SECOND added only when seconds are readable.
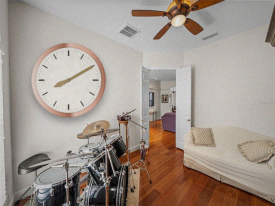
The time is h=8 m=10
